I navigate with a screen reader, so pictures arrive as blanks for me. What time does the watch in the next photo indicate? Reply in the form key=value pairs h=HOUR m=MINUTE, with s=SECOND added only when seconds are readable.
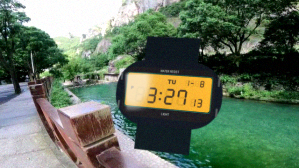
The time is h=3 m=27
